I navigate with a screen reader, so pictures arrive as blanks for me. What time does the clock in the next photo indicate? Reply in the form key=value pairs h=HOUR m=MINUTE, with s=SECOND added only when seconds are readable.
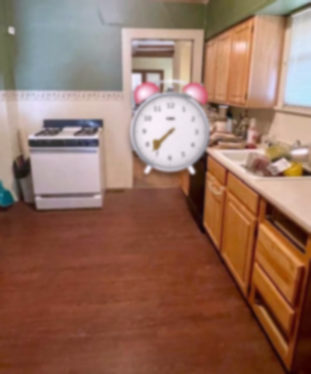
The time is h=7 m=37
